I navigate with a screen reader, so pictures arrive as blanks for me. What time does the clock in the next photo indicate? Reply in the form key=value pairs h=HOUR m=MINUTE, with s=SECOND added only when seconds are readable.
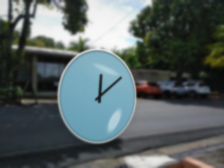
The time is h=12 m=9
